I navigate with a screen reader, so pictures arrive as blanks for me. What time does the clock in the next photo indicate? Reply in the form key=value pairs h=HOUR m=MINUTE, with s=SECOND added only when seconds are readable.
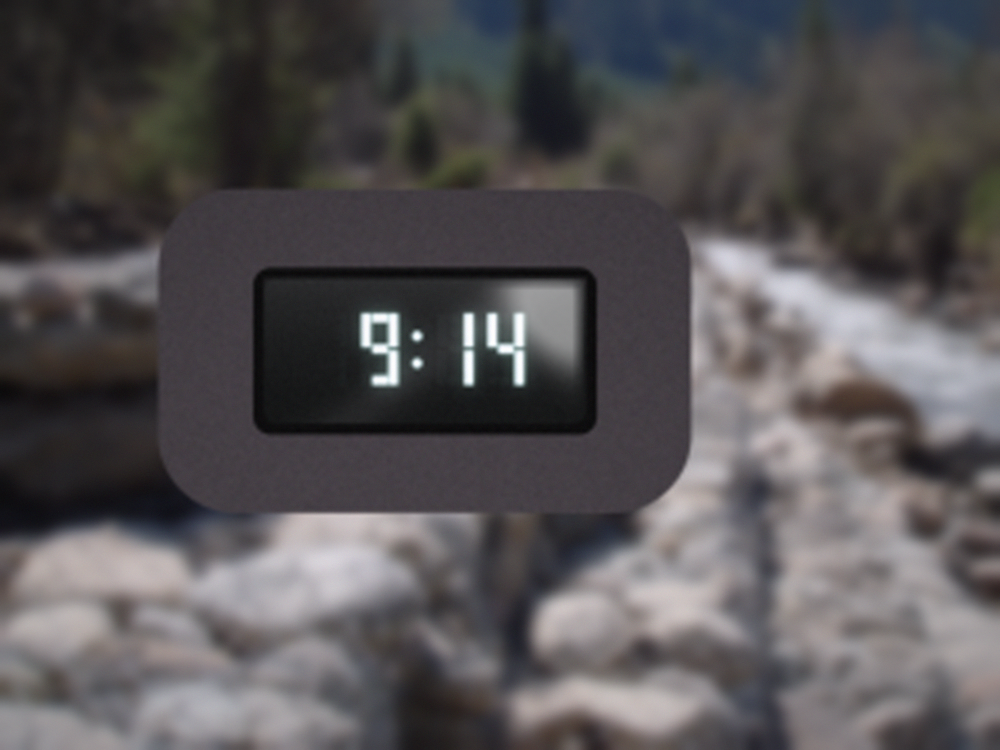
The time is h=9 m=14
